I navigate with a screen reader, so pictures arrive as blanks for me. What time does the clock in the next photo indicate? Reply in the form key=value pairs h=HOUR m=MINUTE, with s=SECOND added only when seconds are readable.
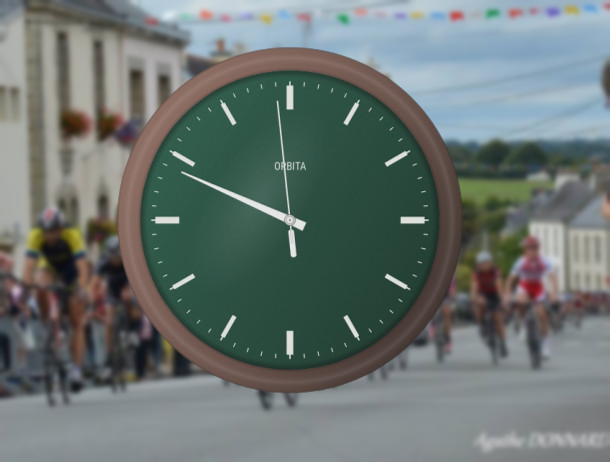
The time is h=9 m=48 s=59
